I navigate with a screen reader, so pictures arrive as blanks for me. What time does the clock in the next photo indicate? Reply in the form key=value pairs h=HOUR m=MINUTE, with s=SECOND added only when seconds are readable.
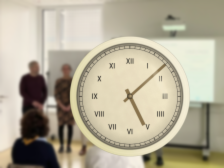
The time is h=5 m=8
